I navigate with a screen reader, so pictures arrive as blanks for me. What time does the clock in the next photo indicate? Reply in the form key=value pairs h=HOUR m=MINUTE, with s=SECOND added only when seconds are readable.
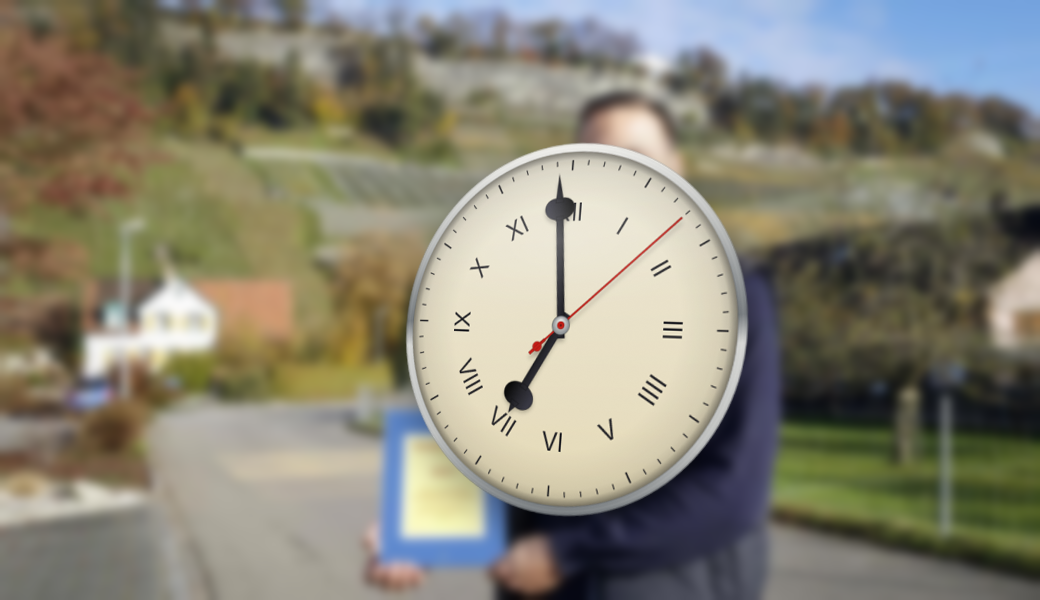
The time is h=6 m=59 s=8
